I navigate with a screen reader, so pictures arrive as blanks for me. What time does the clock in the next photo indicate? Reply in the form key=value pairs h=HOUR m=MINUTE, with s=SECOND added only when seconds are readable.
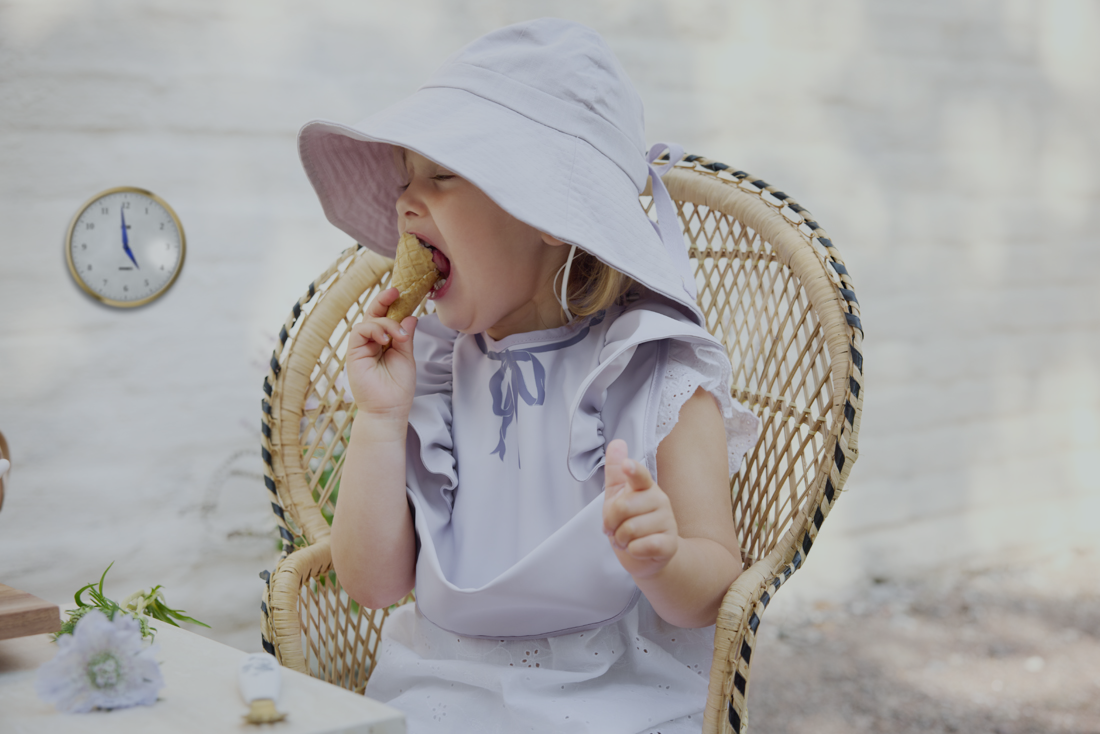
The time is h=4 m=59
